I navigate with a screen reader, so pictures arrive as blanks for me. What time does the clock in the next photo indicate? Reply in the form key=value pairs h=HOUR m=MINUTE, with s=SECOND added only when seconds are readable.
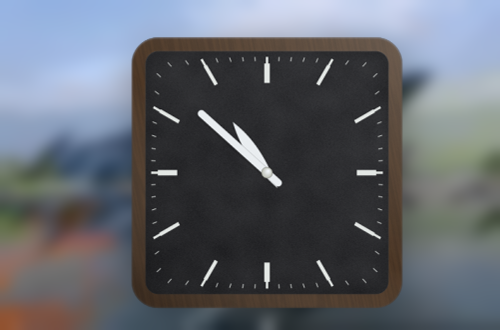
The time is h=10 m=52
